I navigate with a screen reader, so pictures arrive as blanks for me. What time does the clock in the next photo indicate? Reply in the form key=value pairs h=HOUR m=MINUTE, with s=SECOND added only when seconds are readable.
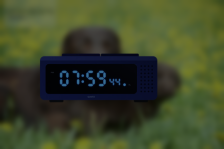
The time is h=7 m=59 s=44
